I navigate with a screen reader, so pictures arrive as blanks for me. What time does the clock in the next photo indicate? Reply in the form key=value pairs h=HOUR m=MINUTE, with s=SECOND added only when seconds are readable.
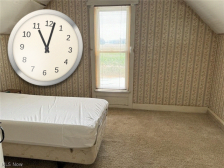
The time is h=11 m=2
